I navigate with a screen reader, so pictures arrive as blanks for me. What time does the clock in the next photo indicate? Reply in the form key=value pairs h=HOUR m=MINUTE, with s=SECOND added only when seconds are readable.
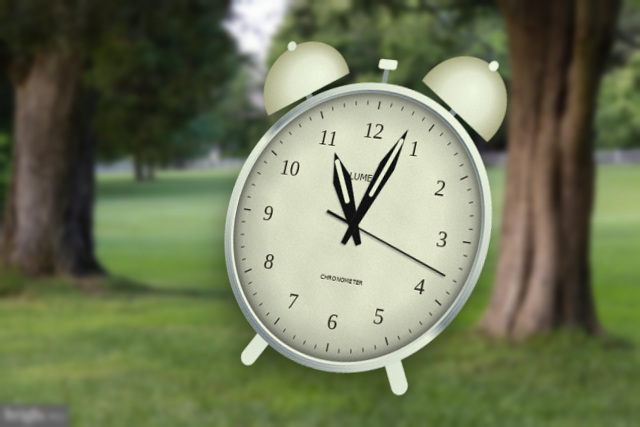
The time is h=11 m=3 s=18
